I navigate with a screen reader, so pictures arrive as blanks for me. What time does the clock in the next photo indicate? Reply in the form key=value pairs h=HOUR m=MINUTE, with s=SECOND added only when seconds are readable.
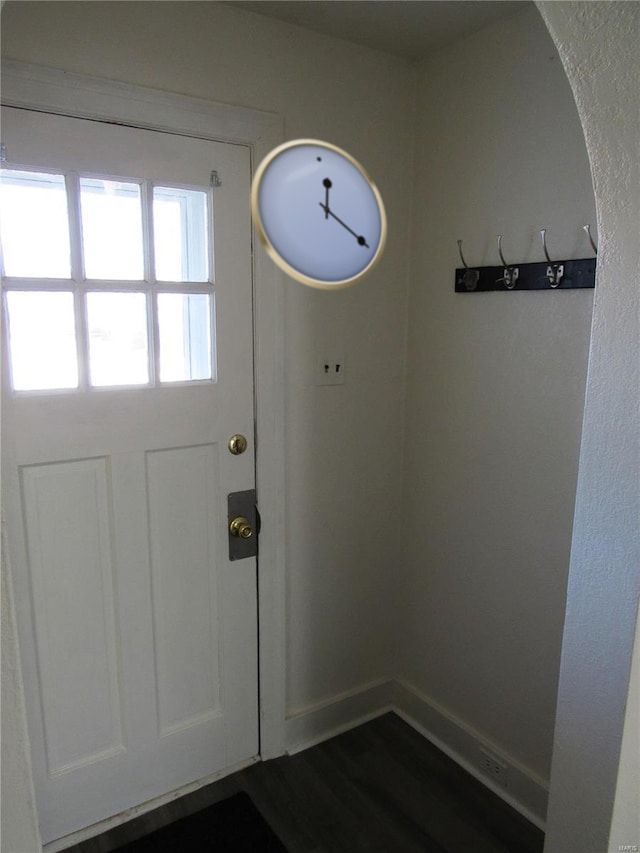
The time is h=12 m=22
